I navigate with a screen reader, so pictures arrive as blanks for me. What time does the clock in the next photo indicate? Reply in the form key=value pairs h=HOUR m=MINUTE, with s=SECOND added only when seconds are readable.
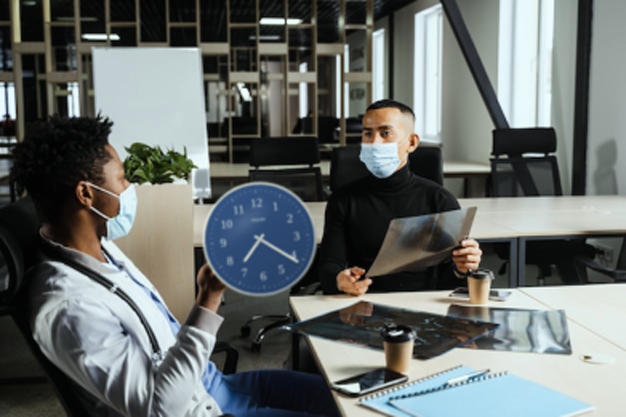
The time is h=7 m=21
